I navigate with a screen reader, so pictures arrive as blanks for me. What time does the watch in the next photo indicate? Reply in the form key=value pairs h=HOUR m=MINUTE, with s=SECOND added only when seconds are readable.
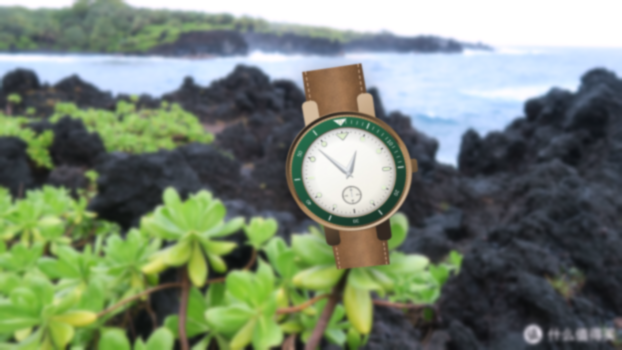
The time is h=12 m=53
